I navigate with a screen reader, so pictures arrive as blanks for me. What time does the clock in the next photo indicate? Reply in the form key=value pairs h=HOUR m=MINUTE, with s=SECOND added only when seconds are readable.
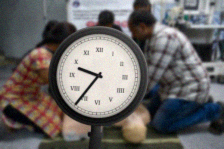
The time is h=9 m=36
